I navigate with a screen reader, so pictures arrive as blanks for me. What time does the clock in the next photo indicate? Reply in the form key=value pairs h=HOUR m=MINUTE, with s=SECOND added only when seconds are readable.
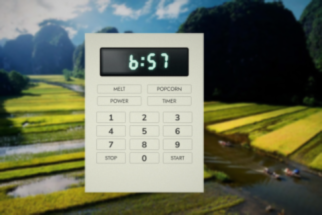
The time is h=6 m=57
